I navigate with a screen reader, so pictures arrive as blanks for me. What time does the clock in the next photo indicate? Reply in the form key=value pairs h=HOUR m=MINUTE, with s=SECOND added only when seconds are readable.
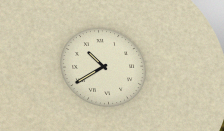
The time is h=10 m=40
